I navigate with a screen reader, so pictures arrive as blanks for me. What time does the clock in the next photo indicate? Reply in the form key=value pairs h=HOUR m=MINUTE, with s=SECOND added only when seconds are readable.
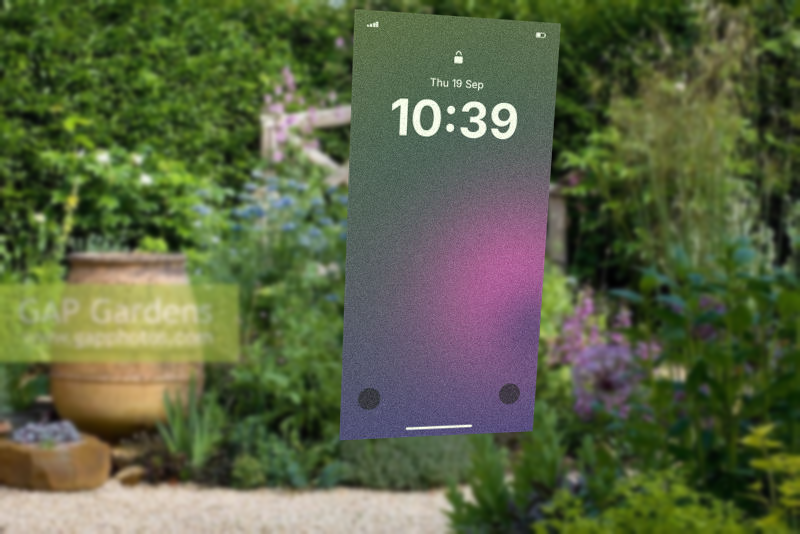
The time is h=10 m=39
